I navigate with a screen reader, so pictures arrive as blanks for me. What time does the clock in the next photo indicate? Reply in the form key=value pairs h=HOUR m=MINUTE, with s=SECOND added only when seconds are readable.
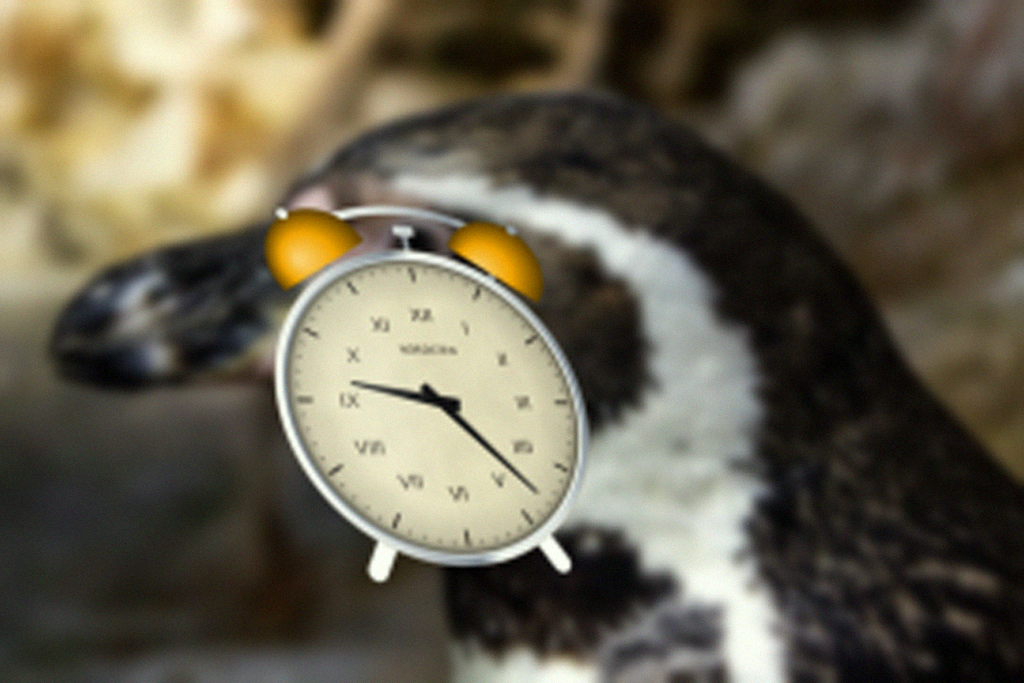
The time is h=9 m=23
